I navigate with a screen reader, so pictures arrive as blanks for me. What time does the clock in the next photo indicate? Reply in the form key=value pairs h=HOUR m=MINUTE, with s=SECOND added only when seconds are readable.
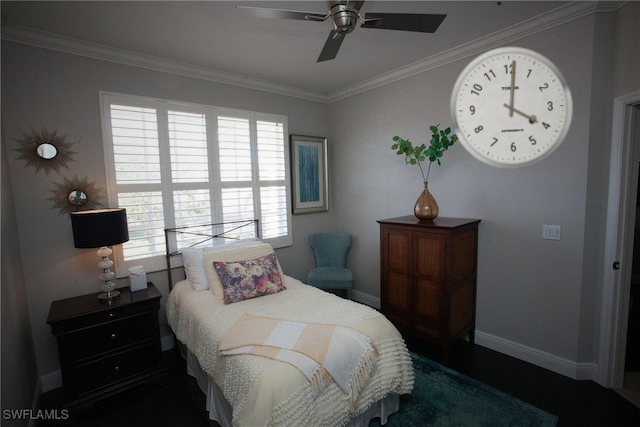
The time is h=4 m=1
